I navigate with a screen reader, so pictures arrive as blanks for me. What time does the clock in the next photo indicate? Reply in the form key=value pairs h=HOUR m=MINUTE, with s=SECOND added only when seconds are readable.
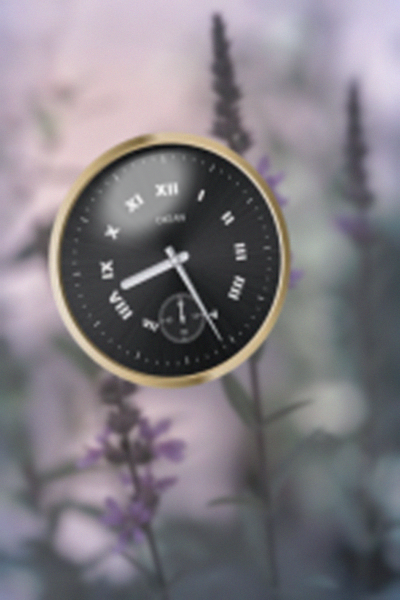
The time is h=8 m=26
